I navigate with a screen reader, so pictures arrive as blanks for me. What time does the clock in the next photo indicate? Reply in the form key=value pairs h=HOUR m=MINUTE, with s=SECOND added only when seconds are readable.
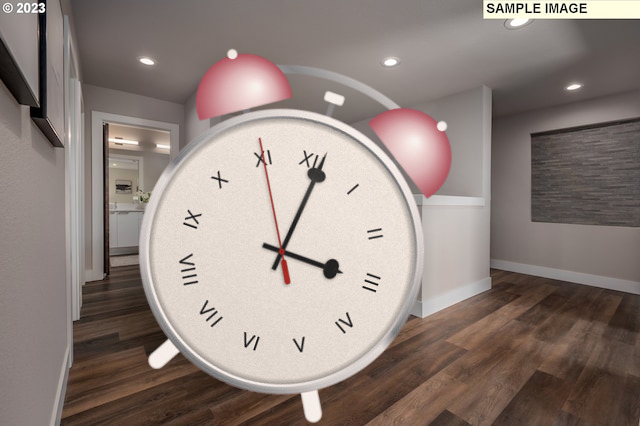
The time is h=3 m=0 s=55
